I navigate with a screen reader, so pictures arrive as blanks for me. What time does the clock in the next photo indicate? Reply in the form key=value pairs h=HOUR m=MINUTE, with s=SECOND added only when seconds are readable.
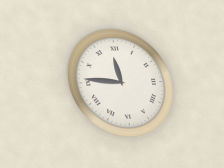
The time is h=11 m=46
